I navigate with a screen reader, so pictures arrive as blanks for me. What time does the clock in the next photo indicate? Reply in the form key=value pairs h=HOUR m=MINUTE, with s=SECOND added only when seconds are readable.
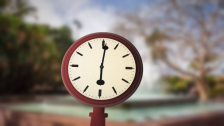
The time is h=6 m=1
